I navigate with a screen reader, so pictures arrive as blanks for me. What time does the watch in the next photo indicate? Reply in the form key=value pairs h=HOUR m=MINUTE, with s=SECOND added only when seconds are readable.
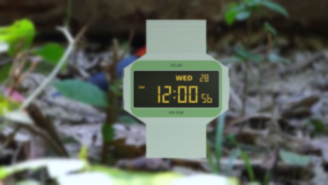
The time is h=12 m=0
